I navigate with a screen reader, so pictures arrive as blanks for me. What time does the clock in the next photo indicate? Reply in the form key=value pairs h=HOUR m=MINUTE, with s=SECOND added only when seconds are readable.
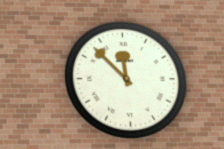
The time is h=11 m=53
